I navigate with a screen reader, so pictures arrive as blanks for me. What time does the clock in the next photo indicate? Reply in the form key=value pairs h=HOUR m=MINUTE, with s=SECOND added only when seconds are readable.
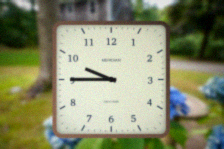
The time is h=9 m=45
